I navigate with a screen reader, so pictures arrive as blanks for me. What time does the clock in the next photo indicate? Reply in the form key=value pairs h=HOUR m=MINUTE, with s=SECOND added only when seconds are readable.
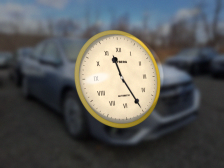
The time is h=11 m=25
